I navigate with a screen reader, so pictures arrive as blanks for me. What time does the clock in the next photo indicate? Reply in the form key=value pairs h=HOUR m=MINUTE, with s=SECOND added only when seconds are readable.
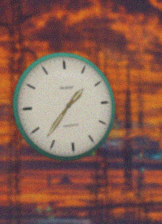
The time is h=1 m=37
